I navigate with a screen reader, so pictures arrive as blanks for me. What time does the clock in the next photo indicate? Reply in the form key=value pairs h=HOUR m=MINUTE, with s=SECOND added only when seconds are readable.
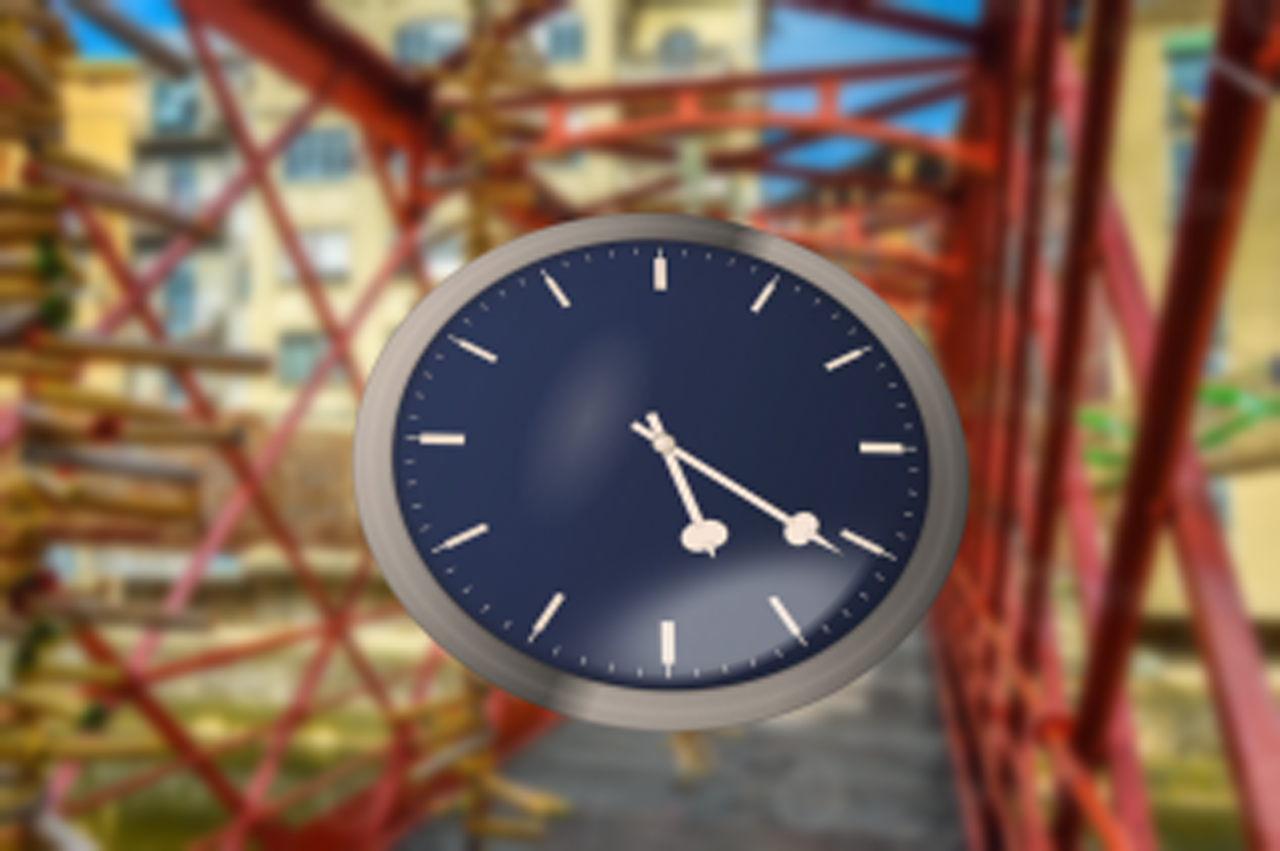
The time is h=5 m=21
